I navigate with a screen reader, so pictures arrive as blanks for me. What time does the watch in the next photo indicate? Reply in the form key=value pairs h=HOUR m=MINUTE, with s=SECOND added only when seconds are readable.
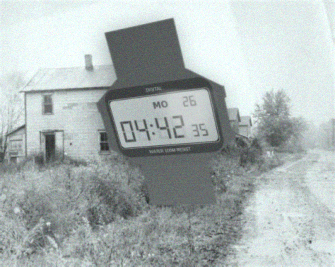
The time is h=4 m=42 s=35
